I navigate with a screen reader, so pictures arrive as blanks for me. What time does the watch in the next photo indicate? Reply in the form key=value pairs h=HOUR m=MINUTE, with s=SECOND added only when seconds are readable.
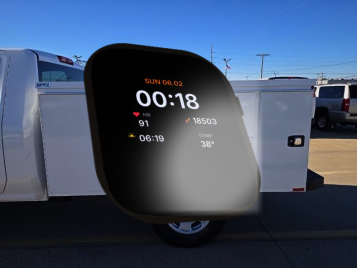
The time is h=0 m=18
